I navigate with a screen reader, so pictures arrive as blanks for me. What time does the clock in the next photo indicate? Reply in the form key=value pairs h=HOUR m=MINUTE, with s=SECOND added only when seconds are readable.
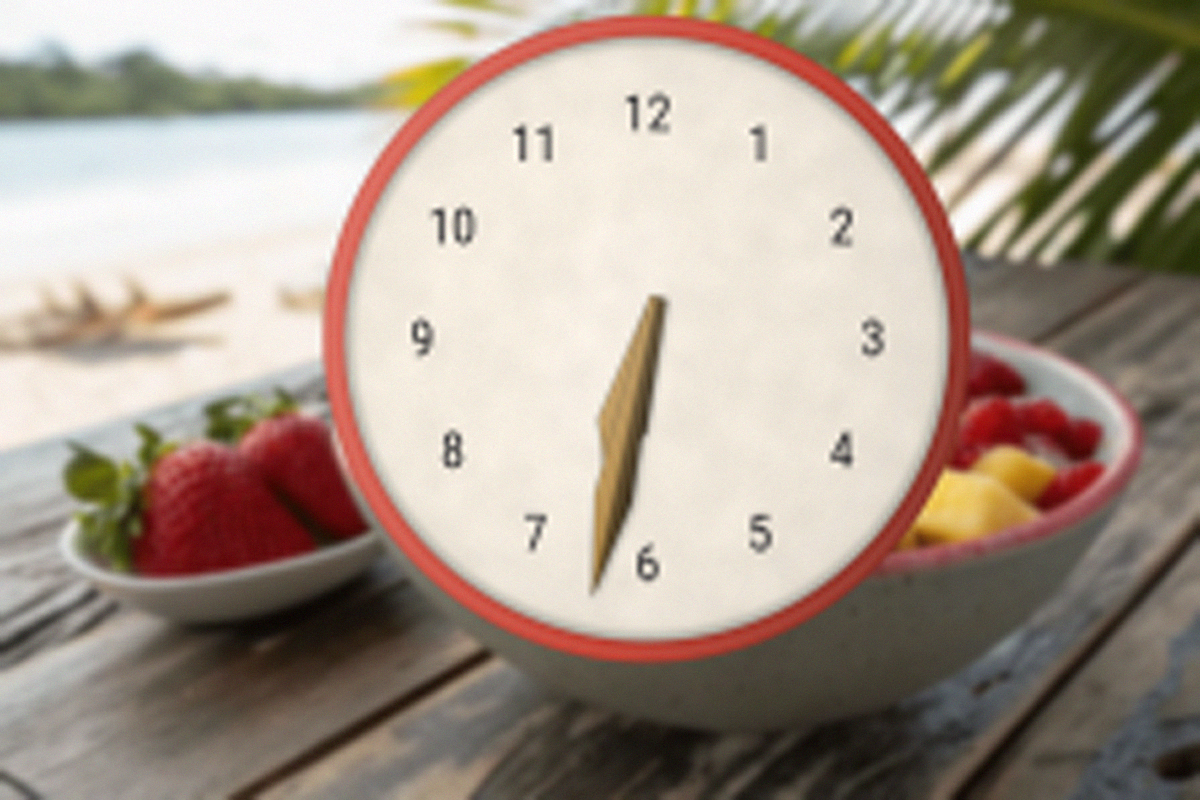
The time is h=6 m=32
